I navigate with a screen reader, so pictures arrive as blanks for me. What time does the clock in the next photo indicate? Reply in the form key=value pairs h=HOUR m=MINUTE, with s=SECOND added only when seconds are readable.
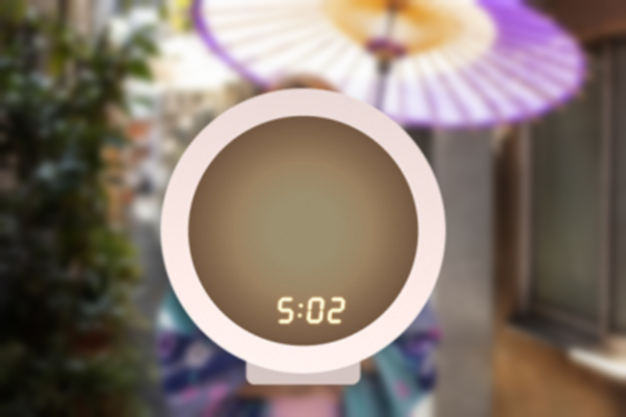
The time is h=5 m=2
